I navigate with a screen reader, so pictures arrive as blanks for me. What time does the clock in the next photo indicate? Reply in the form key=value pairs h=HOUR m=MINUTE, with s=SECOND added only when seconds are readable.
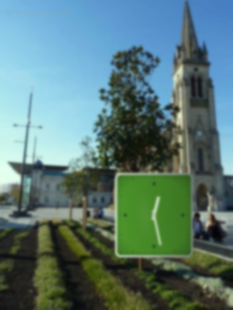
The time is h=12 m=28
